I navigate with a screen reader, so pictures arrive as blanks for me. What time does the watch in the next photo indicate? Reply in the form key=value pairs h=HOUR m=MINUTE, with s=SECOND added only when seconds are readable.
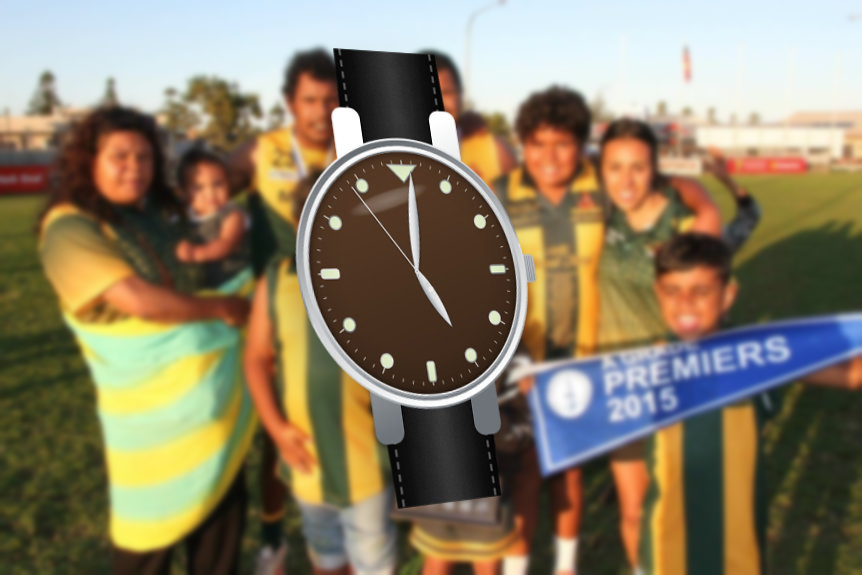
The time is h=5 m=0 s=54
